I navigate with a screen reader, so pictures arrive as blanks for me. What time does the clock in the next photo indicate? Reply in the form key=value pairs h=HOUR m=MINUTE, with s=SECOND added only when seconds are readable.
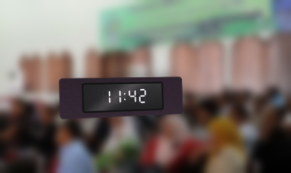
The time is h=11 m=42
